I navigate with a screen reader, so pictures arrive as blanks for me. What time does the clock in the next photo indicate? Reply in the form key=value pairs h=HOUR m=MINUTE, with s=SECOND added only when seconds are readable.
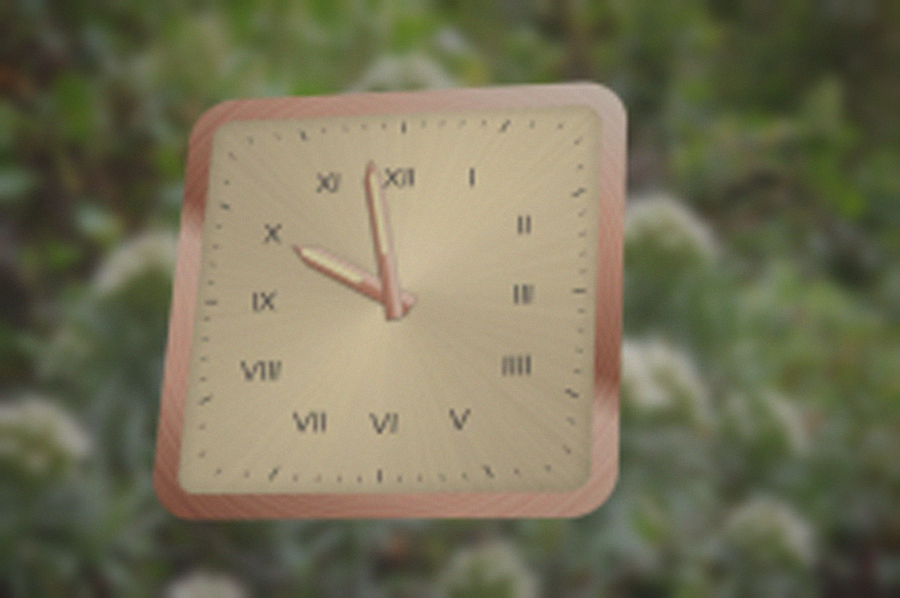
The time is h=9 m=58
